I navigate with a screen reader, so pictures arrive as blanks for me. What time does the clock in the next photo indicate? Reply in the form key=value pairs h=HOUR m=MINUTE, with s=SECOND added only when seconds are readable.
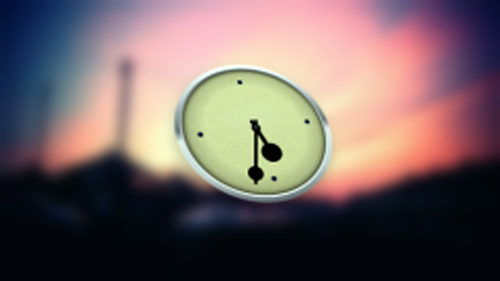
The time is h=5 m=33
